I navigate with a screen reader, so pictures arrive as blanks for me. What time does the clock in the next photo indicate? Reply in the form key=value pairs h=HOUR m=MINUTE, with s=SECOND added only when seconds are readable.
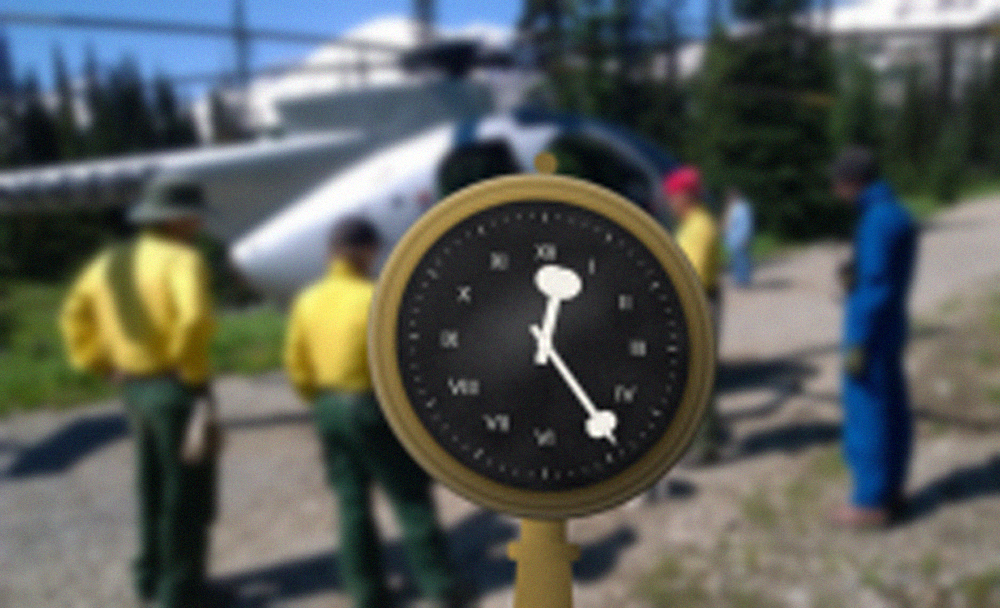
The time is h=12 m=24
